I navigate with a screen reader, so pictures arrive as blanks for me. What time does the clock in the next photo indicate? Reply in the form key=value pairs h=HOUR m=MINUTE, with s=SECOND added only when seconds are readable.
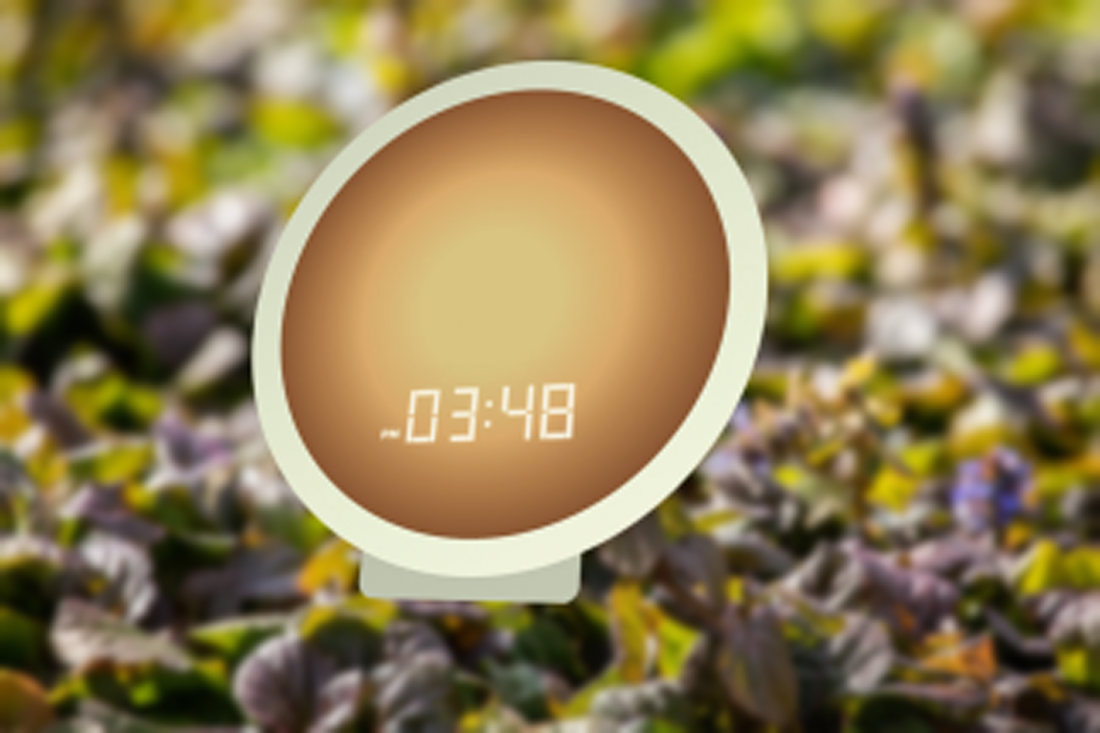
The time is h=3 m=48
